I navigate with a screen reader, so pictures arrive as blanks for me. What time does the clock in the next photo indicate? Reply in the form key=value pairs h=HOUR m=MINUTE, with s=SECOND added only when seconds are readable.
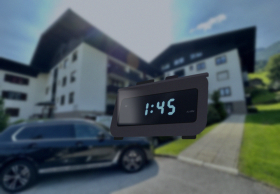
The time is h=1 m=45
